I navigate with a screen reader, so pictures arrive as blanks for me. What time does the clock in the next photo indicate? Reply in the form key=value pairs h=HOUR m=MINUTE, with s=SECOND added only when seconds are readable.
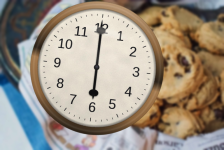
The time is h=6 m=0
